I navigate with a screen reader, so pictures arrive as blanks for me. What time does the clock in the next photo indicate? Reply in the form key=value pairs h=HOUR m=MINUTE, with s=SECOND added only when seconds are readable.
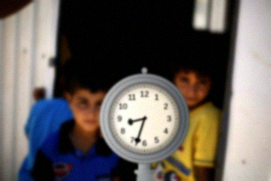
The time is h=8 m=33
